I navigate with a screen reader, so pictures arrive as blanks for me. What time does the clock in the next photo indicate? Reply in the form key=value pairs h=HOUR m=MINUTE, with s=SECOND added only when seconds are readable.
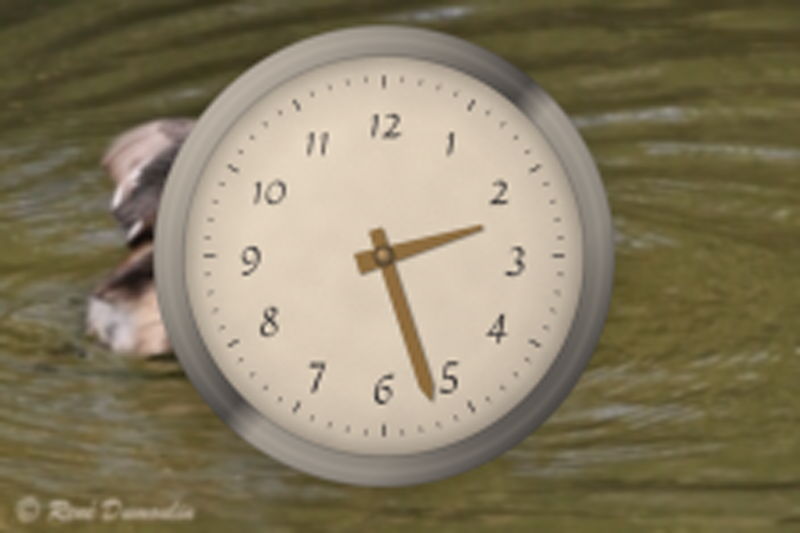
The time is h=2 m=27
